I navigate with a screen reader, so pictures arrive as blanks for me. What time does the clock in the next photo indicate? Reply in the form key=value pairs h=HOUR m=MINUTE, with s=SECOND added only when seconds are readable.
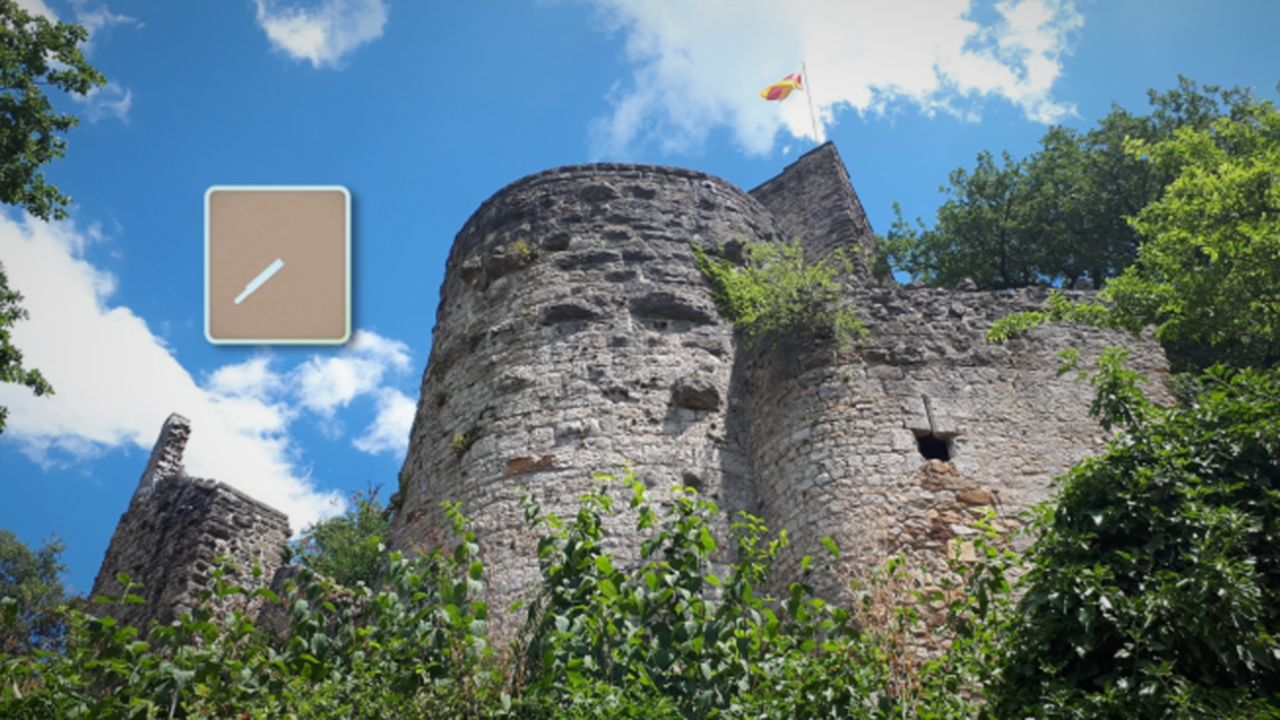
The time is h=7 m=38
